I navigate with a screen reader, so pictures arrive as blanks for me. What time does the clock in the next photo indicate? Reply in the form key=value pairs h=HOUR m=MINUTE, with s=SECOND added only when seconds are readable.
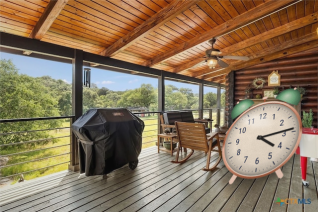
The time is h=4 m=14
